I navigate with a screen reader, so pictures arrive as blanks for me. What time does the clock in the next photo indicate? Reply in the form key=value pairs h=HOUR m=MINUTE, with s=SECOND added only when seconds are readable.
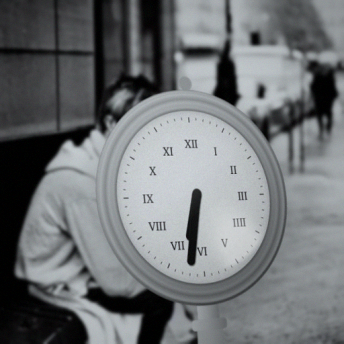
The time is h=6 m=32
